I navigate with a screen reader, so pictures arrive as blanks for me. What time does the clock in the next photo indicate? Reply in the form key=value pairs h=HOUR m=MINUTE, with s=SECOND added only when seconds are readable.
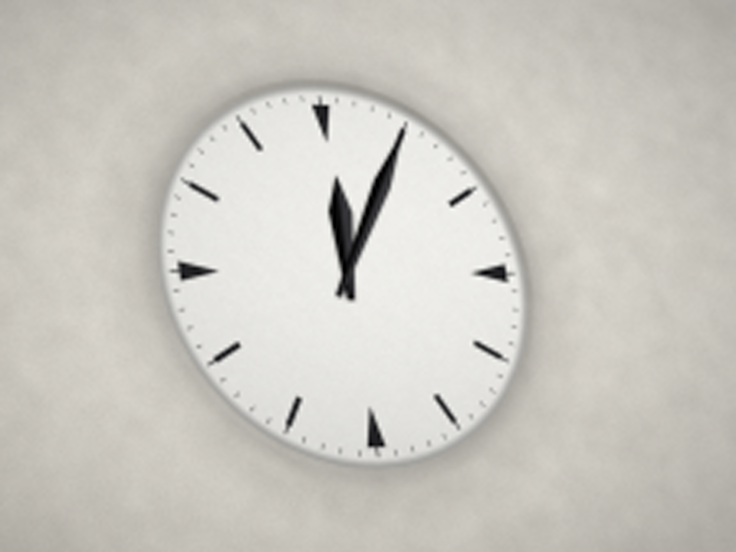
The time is h=12 m=5
